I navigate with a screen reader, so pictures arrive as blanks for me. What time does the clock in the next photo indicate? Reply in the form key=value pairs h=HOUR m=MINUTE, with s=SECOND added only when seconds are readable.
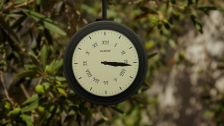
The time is h=3 m=16
